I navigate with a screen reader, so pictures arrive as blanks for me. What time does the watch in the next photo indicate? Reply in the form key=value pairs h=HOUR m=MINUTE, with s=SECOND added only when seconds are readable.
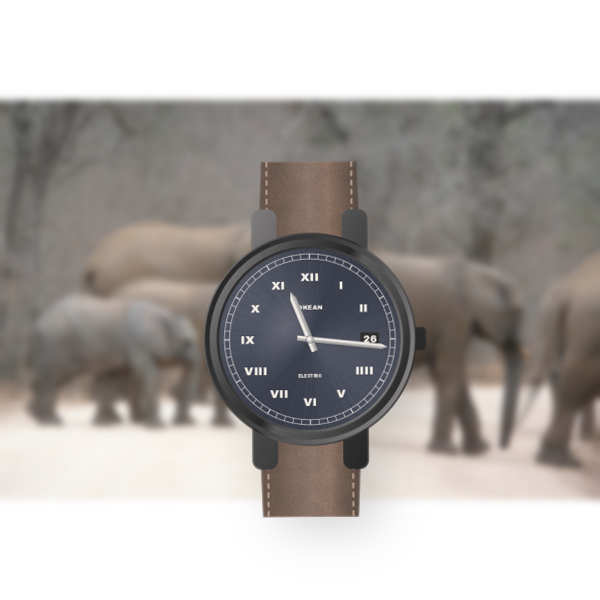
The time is h=11 m=16
